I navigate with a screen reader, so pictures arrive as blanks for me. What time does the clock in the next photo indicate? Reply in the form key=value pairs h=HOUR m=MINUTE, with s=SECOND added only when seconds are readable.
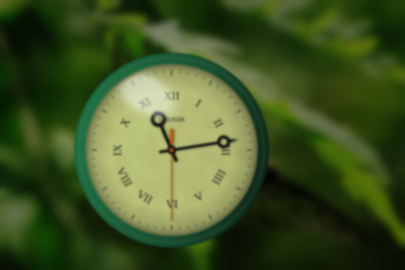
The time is h=11 m=13 s=30
